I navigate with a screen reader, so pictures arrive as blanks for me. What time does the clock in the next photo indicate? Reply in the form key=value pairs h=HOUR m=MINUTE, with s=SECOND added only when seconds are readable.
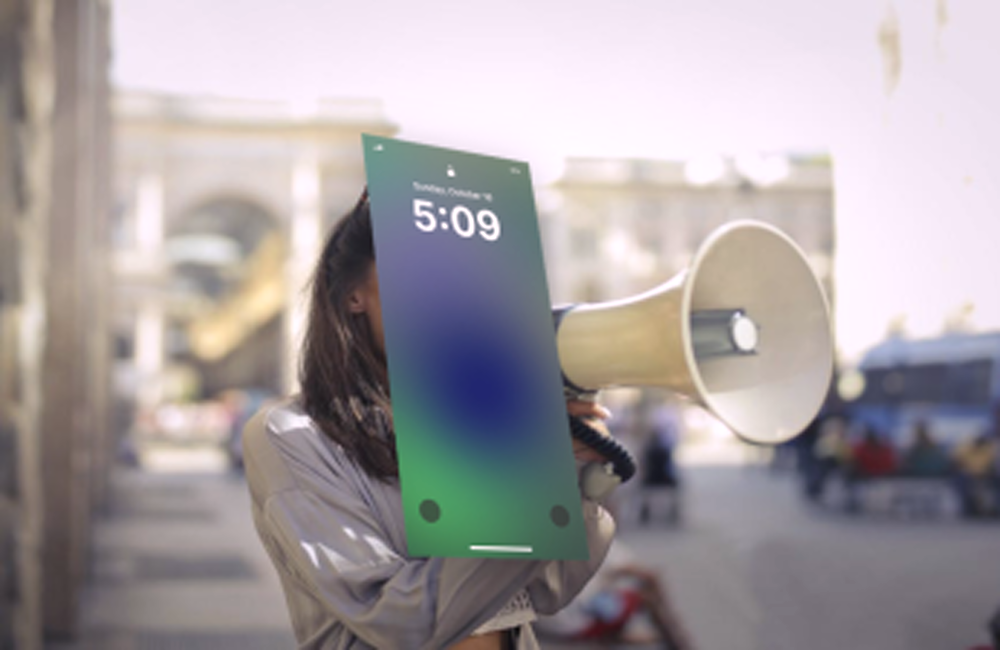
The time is h=5 m=9
